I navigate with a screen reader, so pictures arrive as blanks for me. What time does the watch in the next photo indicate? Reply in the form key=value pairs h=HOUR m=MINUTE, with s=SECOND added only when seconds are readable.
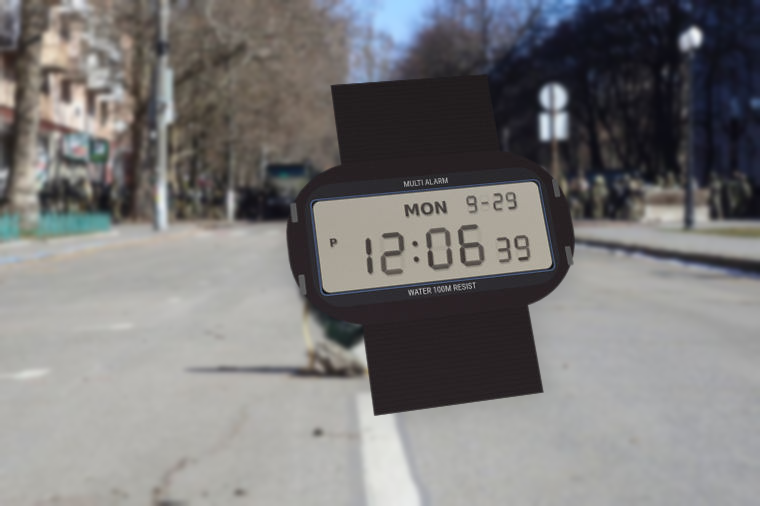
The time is h=12 m=6 s=39
